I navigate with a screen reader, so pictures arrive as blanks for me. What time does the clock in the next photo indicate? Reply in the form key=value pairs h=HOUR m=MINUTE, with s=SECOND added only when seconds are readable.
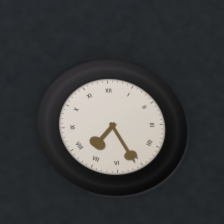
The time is h=7 m=26
